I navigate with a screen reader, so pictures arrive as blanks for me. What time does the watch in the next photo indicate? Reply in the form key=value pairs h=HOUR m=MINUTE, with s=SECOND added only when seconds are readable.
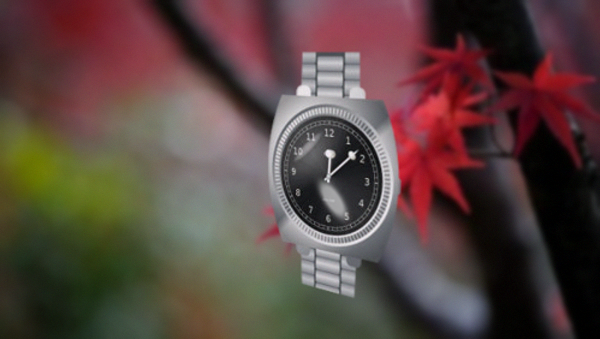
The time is h=12 m=8
